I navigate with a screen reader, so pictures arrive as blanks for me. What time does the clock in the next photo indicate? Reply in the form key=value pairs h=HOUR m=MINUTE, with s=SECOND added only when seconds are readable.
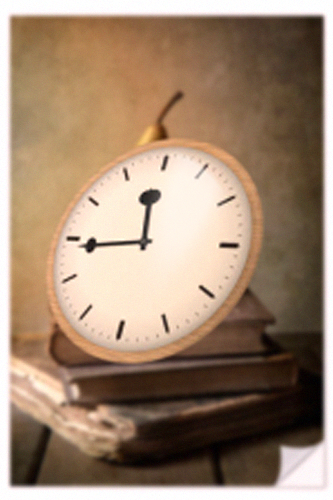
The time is h=11 m=44
